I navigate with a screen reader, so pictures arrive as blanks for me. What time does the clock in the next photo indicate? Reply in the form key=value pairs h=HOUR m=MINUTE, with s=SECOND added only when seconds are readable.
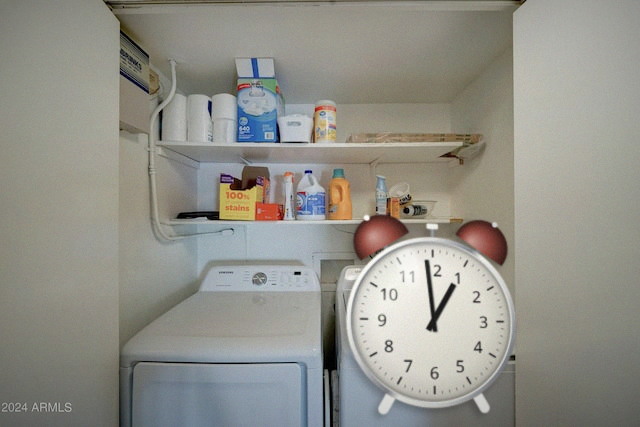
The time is h=12 m=59
